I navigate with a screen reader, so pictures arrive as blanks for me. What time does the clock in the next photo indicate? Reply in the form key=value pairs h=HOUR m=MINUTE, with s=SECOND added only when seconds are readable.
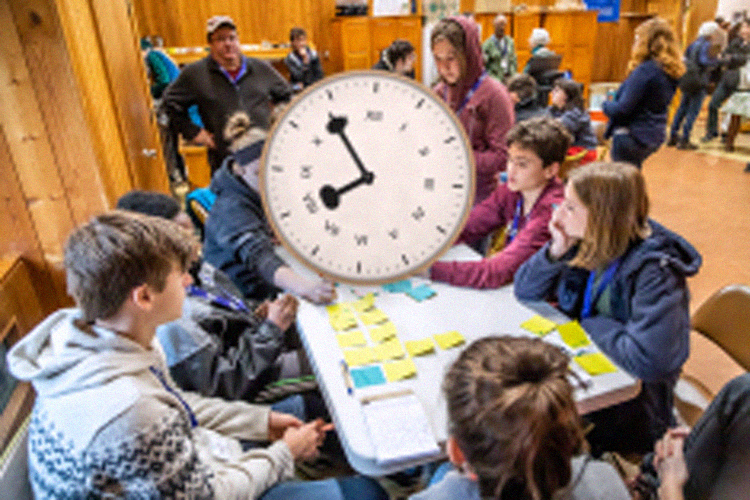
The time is h=7 m=54
